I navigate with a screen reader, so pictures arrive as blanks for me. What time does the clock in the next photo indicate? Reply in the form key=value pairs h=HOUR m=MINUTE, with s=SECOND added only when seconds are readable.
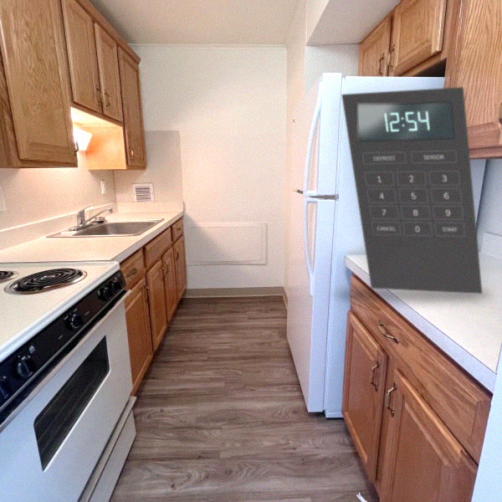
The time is h=12 m=54
